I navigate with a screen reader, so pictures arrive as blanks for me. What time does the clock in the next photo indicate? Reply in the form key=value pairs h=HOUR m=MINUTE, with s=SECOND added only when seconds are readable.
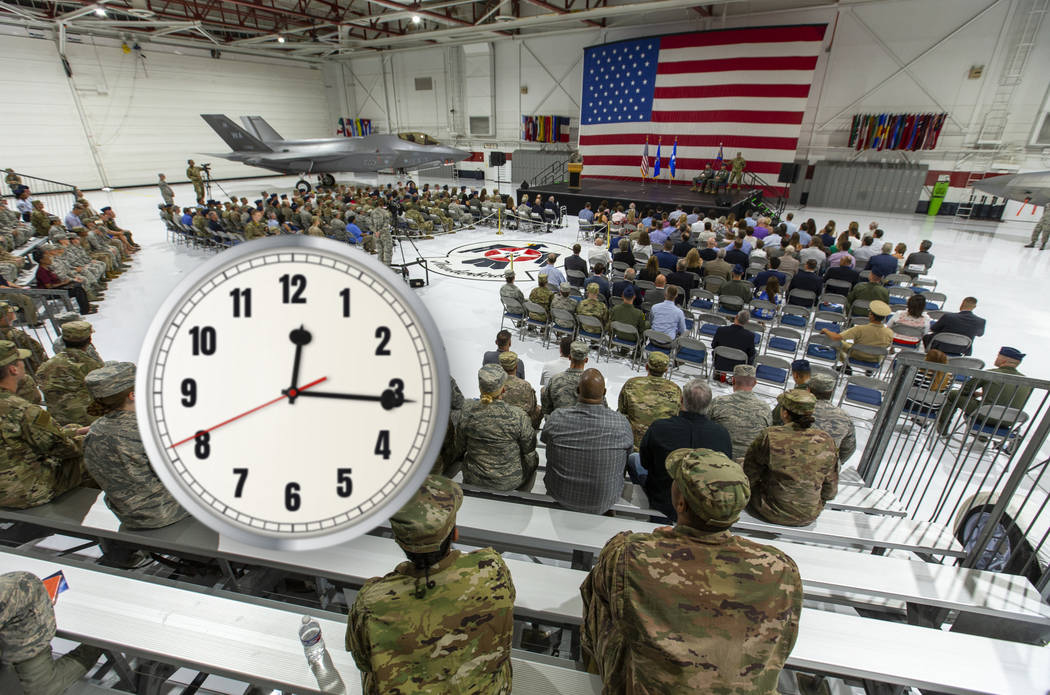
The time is h=12 m=15 s=41
